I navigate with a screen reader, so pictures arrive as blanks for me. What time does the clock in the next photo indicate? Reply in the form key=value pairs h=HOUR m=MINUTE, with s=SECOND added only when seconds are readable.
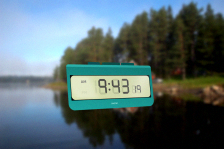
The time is h=9 m=43 s=19
